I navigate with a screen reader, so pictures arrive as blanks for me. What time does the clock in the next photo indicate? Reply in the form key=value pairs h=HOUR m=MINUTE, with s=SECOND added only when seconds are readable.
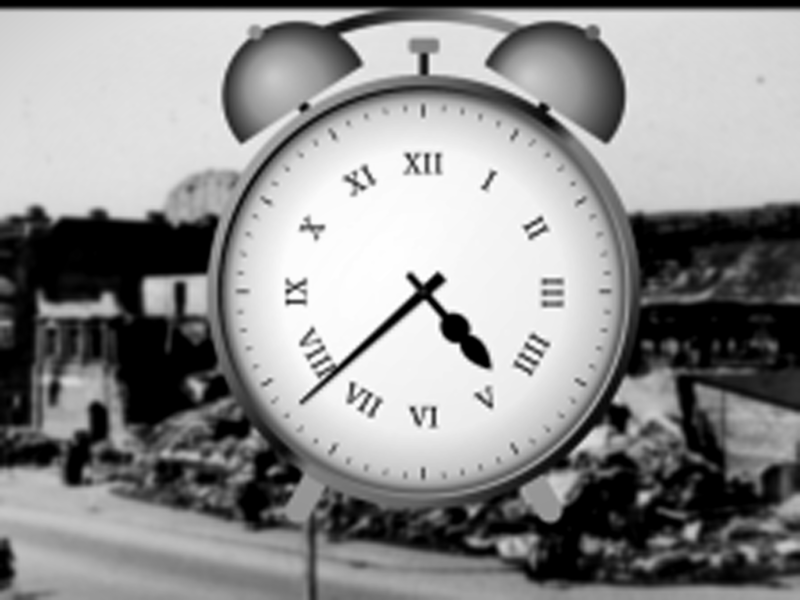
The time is h=4 m=38
